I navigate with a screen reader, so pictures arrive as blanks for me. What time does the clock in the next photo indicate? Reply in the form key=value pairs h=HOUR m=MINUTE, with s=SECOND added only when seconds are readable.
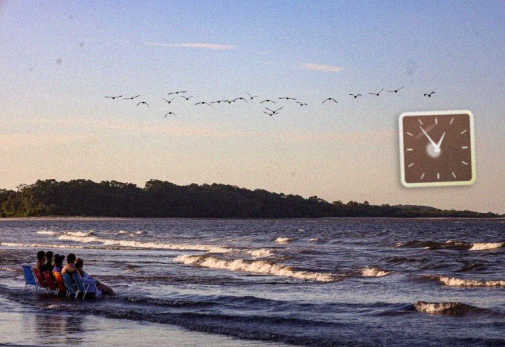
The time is h=12 m=54
